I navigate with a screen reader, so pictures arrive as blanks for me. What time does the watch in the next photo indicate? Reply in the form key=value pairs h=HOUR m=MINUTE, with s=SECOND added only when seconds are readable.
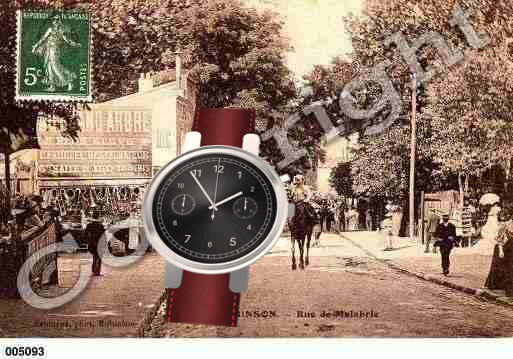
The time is h=1 m=54
